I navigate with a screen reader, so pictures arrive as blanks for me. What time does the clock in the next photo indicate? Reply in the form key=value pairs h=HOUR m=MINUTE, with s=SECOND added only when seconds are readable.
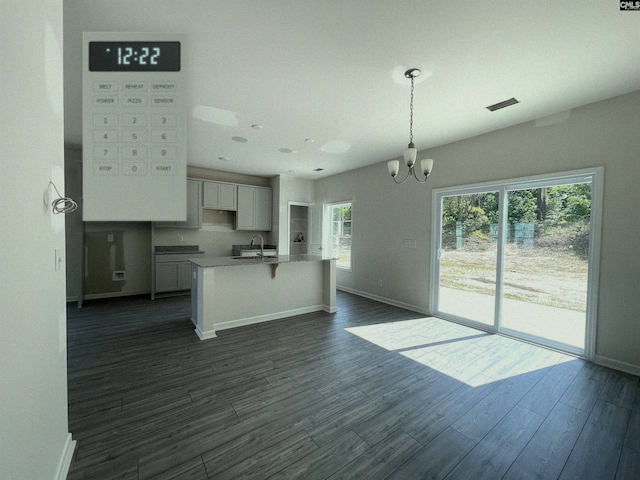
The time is h=12 m=22
